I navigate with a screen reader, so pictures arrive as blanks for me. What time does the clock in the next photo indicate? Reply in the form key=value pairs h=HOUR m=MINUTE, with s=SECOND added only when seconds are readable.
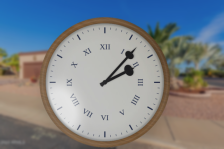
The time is h=2 m=7
